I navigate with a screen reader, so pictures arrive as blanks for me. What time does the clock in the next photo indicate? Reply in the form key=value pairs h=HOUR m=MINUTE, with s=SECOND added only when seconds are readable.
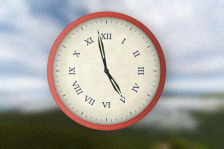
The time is h=4 m=58
